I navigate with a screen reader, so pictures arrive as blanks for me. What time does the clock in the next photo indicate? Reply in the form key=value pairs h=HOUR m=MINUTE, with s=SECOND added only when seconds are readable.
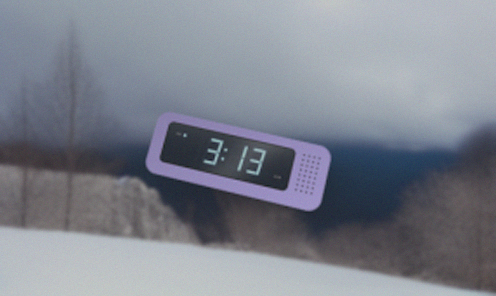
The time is h=3 m=13
